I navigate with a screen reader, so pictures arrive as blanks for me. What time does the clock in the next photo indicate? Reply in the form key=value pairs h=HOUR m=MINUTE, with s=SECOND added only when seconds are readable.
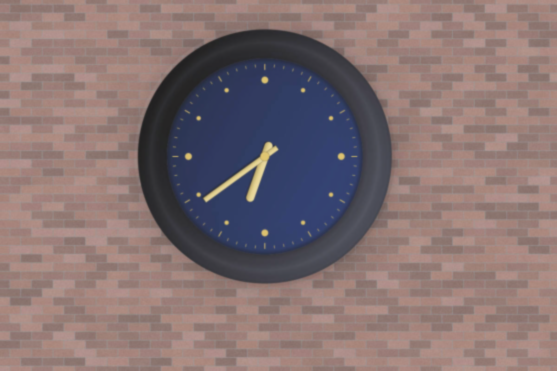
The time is h=6 m=39
